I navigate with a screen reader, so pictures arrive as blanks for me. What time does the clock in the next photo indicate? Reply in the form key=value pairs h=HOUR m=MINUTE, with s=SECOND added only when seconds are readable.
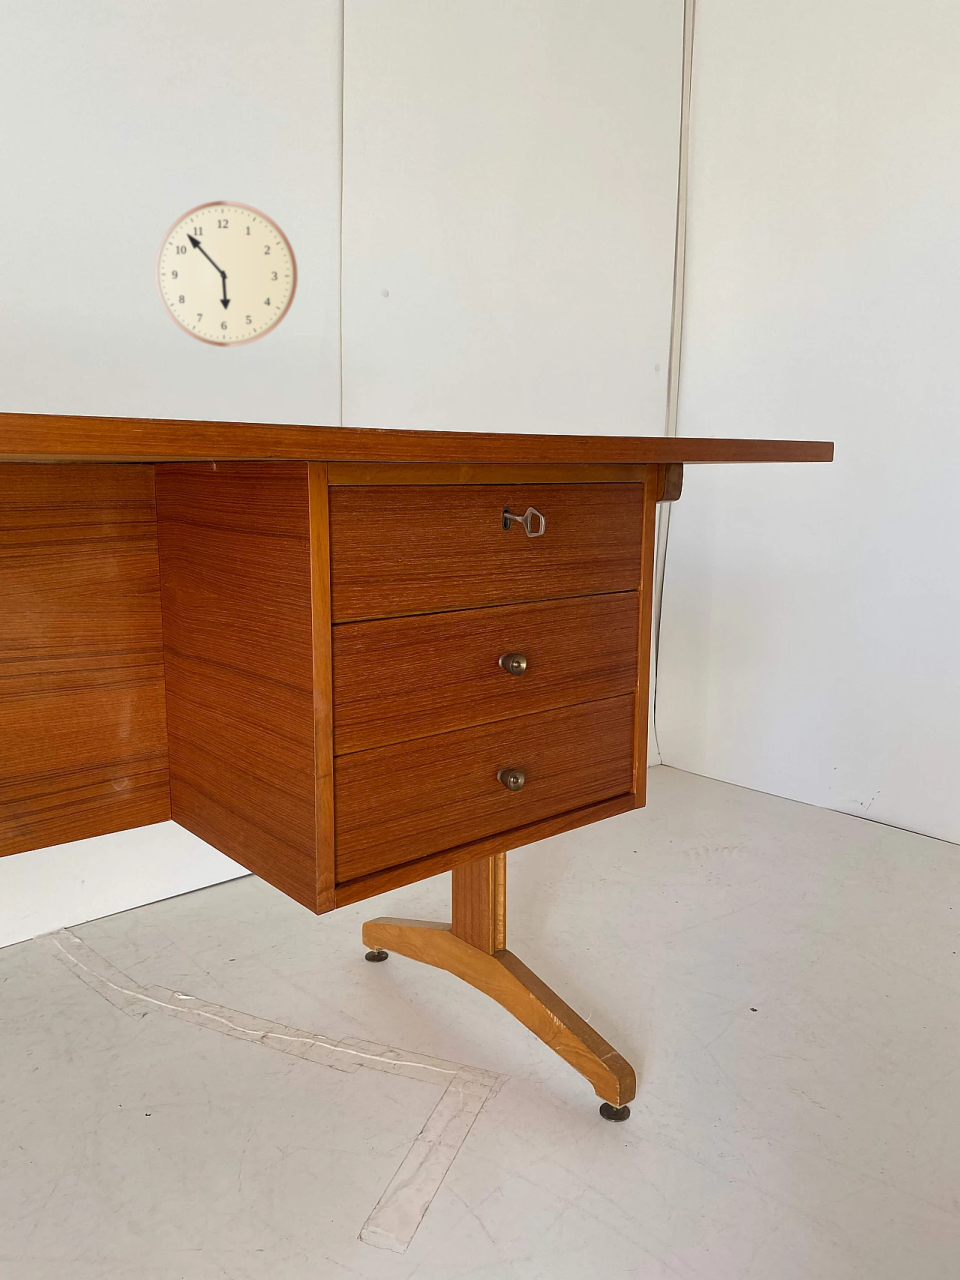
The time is h=5 m=53
